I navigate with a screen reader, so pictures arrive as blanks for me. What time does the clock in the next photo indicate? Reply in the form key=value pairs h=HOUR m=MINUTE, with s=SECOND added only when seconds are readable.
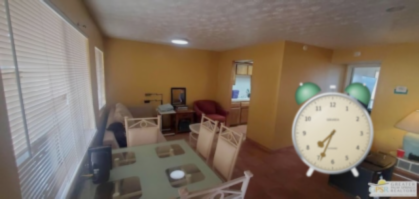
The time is h=7 m=34
